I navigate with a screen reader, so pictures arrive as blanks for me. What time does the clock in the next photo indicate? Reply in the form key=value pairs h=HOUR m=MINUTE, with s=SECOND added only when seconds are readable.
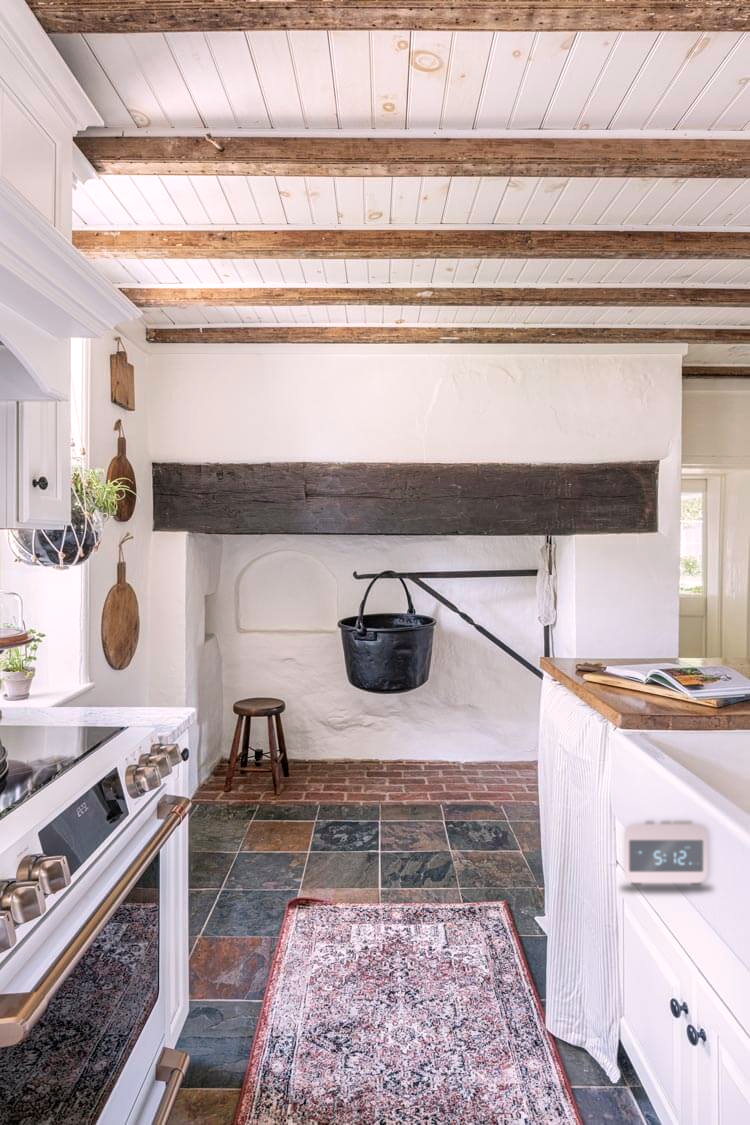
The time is h=5 m=12
